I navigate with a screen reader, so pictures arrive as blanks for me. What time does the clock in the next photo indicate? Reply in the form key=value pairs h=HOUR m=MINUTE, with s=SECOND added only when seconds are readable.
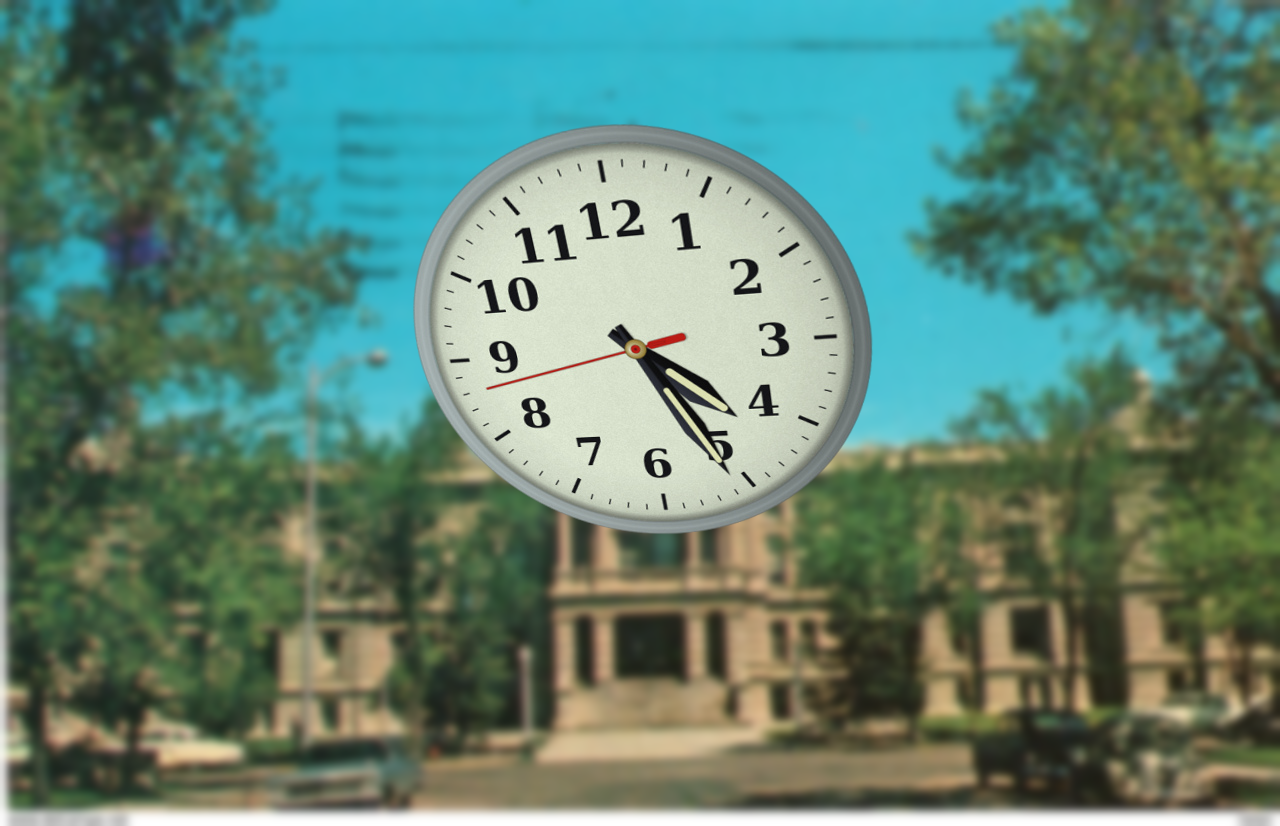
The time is h=4 m=25 s=43
